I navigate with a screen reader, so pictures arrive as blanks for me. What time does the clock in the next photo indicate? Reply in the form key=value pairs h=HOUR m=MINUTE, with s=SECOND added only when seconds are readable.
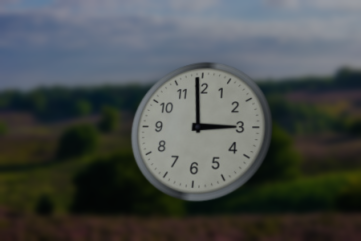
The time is h=2 m=59
